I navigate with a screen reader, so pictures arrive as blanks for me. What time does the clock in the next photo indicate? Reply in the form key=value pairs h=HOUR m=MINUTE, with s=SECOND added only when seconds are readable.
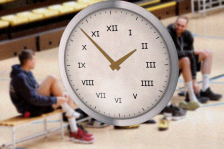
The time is h=1 m=53
